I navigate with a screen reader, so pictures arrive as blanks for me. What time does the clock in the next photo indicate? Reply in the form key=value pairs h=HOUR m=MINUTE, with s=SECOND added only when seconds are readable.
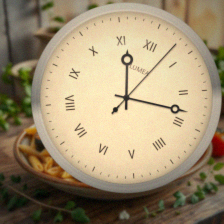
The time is h=11 m=13 s=3
